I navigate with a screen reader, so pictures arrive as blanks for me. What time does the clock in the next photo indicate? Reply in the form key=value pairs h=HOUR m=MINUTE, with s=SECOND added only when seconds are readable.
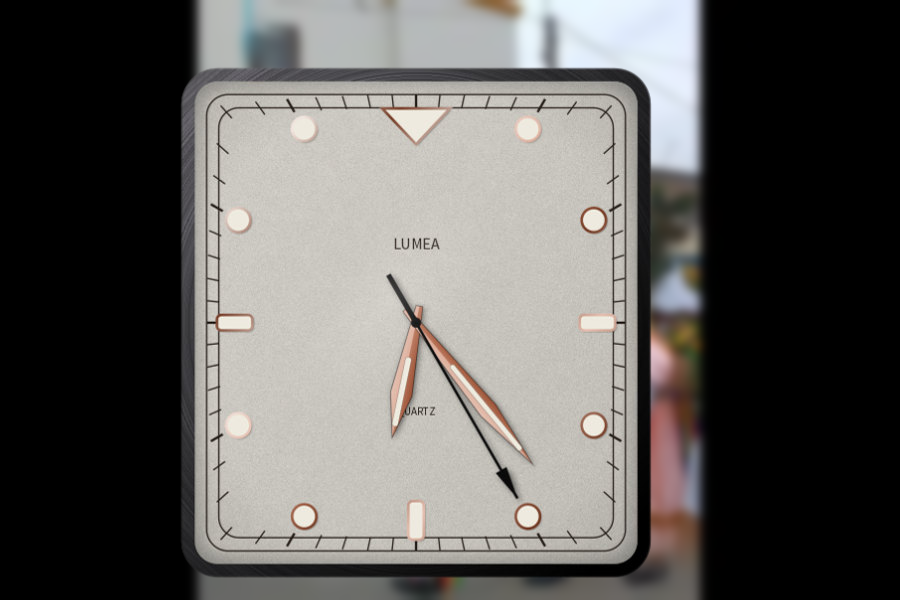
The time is h=6 m=23 s=25
